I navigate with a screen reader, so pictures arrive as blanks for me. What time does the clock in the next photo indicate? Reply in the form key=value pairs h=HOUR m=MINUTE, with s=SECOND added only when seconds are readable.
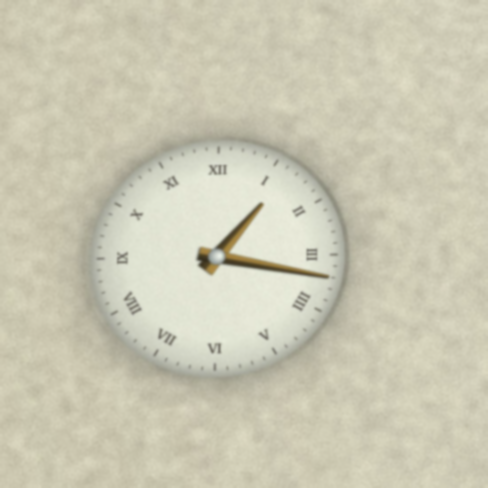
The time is h=1 m=17
